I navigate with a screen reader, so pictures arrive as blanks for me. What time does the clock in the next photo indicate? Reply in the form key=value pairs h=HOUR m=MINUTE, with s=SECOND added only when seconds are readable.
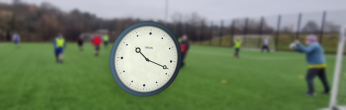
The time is h=10 m=18
